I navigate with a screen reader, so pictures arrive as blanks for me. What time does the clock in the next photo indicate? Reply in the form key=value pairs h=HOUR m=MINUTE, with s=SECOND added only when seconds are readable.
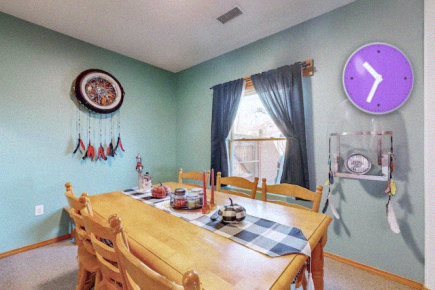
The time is h=10 m=34
